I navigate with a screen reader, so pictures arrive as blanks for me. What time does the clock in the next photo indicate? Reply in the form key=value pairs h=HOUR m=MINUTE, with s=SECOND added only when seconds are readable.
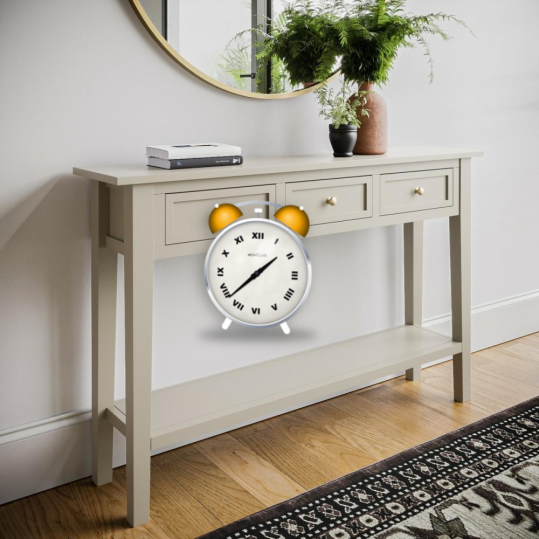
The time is h=1 m=38
